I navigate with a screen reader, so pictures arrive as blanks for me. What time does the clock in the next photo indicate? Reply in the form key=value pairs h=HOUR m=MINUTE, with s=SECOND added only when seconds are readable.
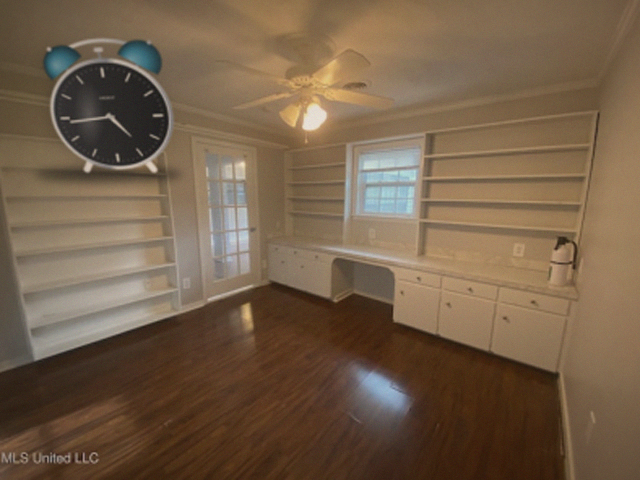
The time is h=4 m=44
